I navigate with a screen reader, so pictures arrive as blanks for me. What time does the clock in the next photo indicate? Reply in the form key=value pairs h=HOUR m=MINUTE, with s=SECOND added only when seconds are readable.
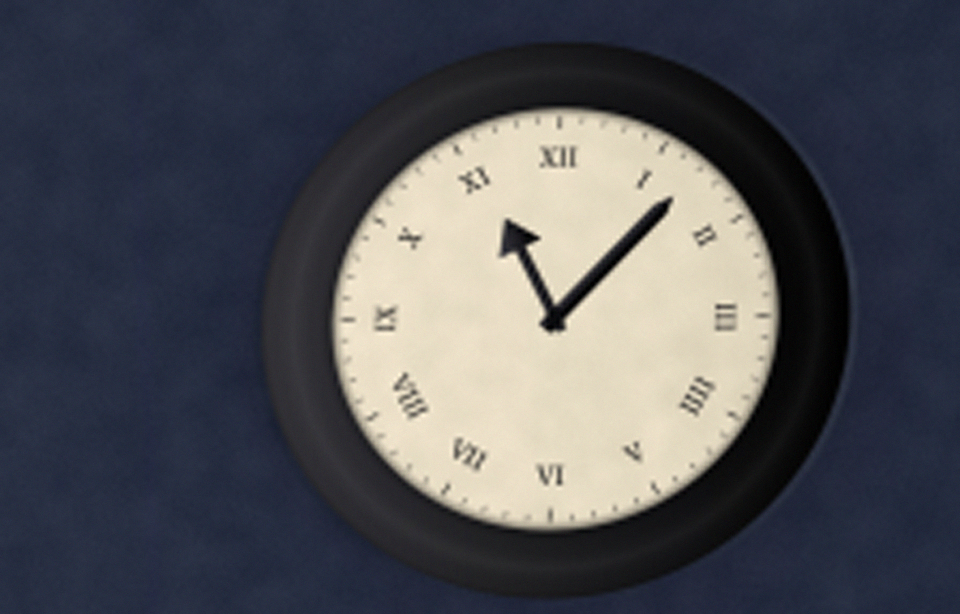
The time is h=11 m=7
